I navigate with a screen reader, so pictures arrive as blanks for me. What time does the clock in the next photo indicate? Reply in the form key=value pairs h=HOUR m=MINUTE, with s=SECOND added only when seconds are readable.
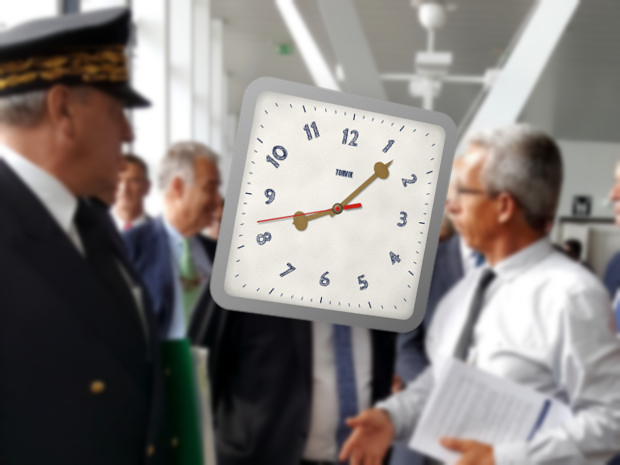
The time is h=8 m=6 s=42
